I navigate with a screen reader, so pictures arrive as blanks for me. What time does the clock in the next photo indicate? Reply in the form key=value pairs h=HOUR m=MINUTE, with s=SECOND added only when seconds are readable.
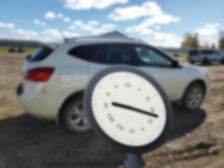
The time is h=9 m=17
